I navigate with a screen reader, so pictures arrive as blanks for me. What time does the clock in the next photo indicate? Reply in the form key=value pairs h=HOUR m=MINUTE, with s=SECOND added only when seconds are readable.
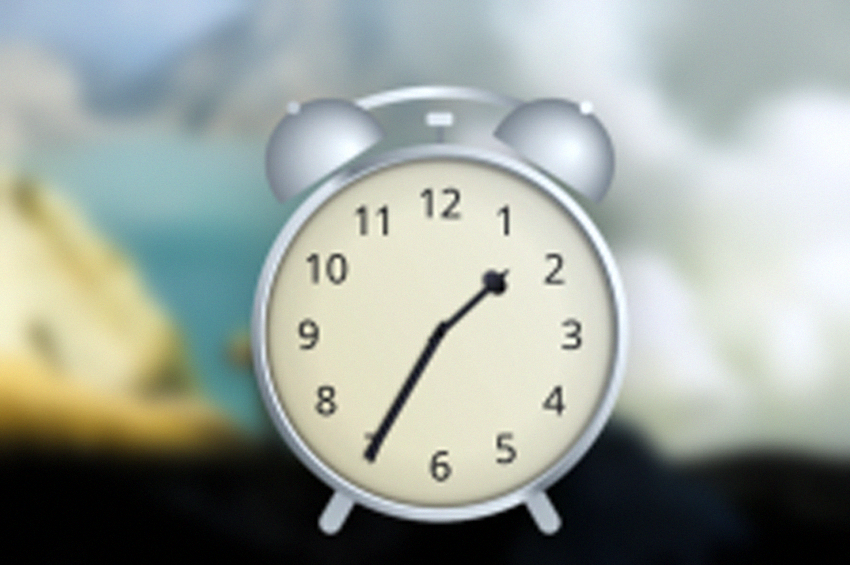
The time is h=1 m=35
